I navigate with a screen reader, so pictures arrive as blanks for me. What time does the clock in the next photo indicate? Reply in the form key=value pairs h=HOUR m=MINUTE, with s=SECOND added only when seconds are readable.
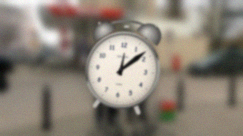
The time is h=12 m=8
